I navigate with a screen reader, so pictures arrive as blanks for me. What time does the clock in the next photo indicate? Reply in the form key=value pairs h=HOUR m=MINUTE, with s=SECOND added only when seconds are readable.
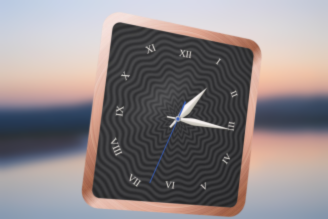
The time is h=1 m=15 s=33
